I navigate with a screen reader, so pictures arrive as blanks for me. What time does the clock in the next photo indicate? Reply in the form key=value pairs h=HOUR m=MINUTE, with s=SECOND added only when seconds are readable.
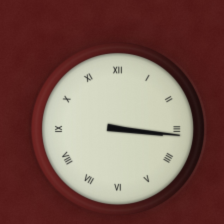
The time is h=3 m=16
